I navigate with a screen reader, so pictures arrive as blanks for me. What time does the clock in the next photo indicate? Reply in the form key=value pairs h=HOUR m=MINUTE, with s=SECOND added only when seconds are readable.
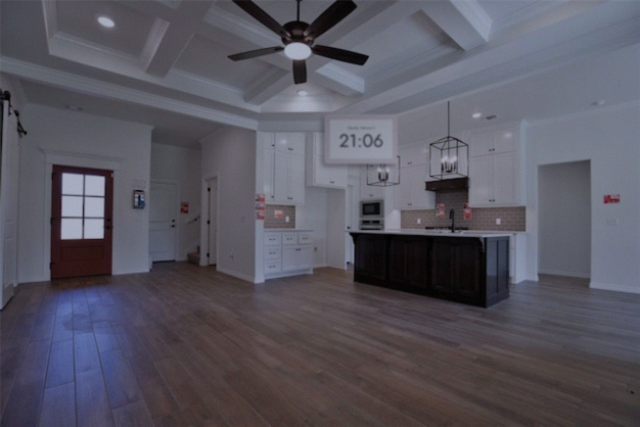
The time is h=21 m=6
